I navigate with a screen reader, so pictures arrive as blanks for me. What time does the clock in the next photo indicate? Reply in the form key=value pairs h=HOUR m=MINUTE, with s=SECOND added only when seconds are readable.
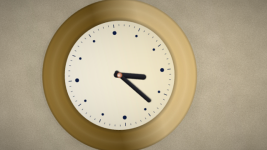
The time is h=3 m=23
